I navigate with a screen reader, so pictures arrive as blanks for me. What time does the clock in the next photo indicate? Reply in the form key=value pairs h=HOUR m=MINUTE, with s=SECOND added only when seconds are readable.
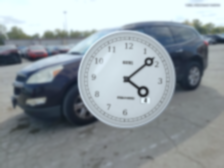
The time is h=4 m=8
